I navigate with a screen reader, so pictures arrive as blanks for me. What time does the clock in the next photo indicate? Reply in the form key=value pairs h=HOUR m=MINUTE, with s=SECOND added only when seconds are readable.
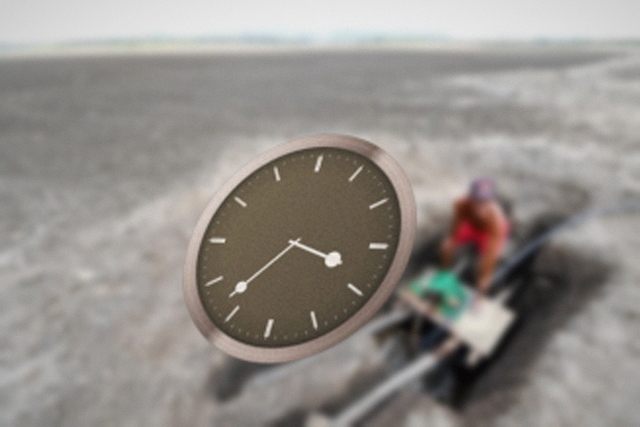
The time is h=3 m=37
